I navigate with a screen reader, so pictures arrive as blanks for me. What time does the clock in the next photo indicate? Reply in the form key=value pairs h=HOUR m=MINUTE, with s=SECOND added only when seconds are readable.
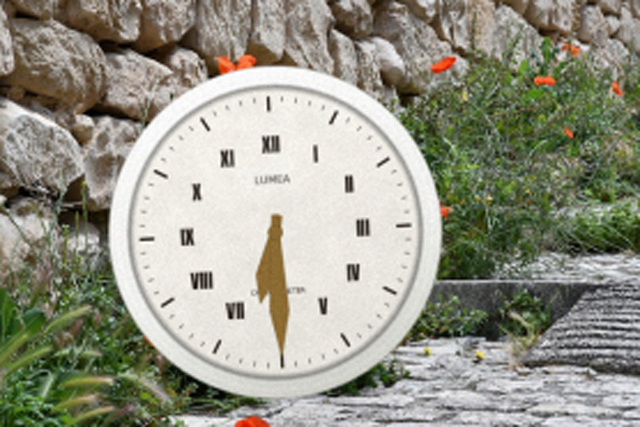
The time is h=6 m=30
